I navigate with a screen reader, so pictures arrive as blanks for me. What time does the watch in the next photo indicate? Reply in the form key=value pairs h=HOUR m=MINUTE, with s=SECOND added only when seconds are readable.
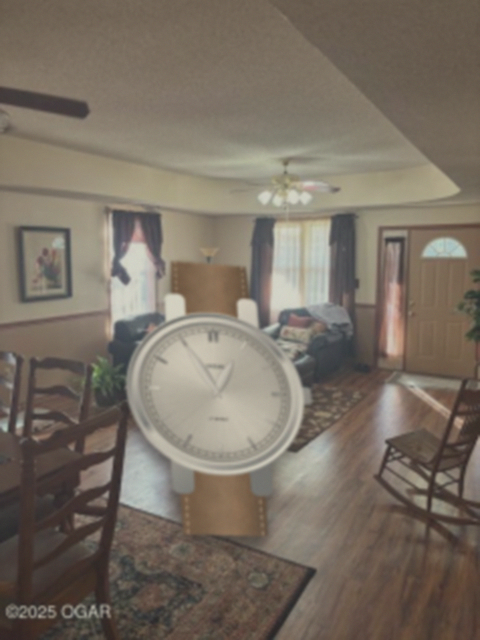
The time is h=12 m=55
